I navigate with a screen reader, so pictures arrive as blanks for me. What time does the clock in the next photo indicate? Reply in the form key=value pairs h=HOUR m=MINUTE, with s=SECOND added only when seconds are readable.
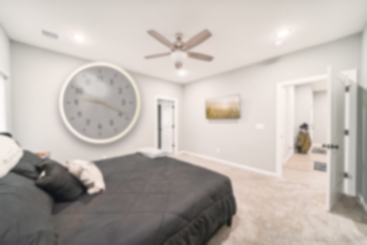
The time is h=9 m=19
